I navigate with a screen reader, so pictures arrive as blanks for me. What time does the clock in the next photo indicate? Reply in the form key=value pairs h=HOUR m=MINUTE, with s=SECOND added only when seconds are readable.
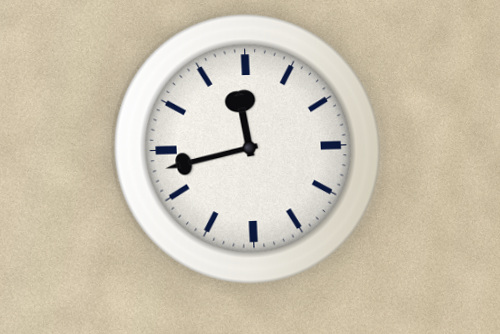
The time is h=11 m=43
